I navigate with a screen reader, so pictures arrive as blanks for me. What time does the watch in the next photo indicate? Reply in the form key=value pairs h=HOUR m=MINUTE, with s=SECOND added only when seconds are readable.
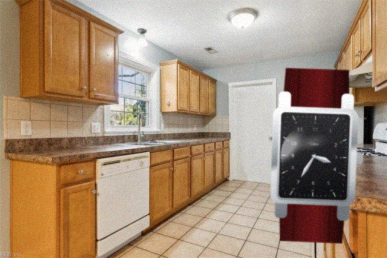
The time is h=3 m=35
